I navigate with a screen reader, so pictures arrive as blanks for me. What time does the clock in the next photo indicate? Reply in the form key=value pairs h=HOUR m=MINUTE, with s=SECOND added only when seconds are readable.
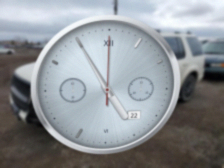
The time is h=4 m=55
